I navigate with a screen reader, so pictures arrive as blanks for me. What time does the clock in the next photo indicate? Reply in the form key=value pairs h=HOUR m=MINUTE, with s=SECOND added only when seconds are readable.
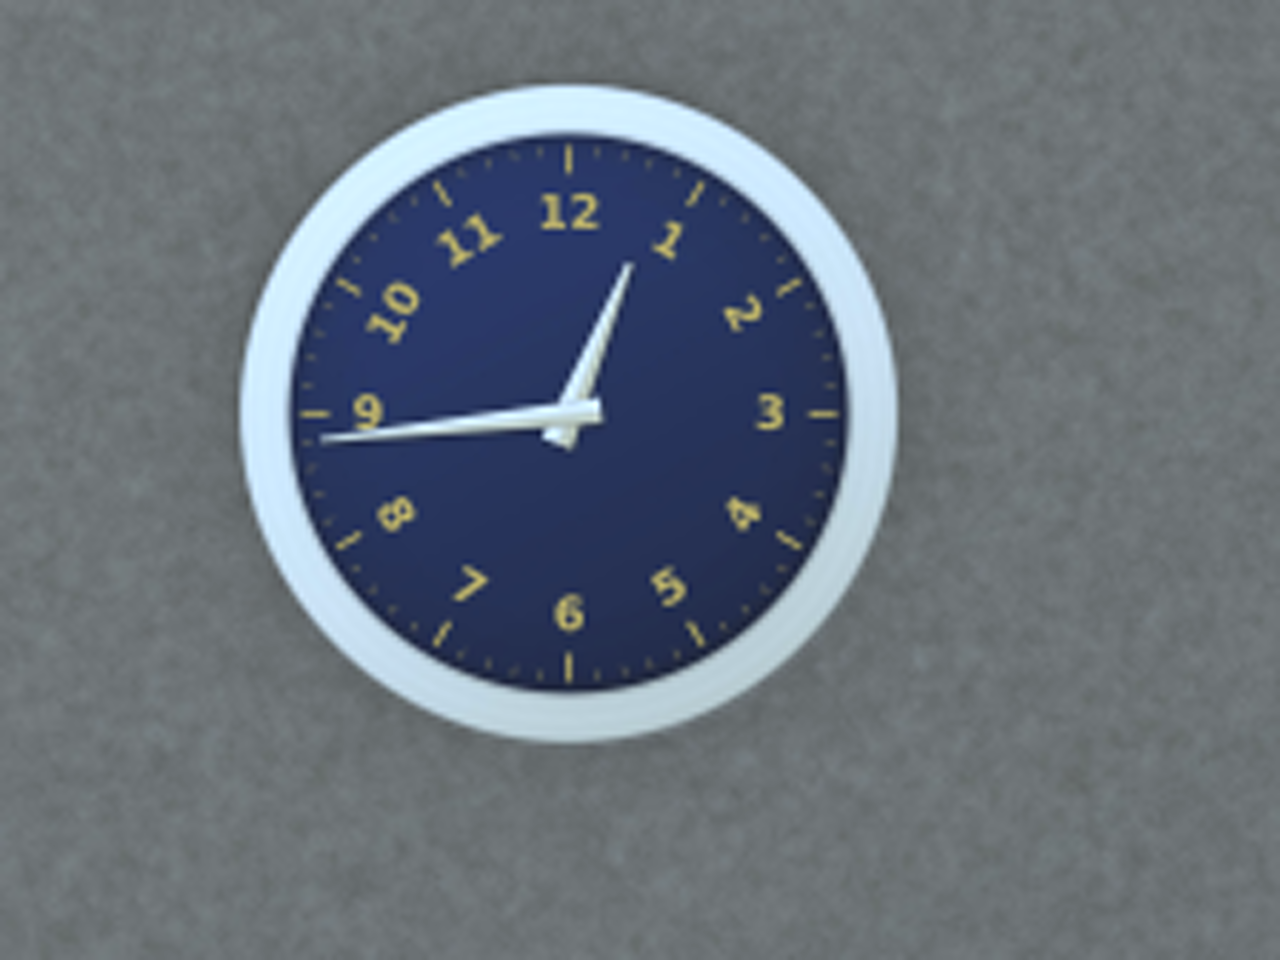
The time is h=12 m=44
